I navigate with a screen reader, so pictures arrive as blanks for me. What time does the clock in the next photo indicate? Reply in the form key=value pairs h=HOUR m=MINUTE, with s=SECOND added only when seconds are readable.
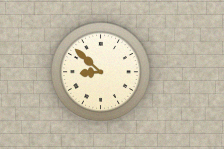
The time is h=8 m=52
